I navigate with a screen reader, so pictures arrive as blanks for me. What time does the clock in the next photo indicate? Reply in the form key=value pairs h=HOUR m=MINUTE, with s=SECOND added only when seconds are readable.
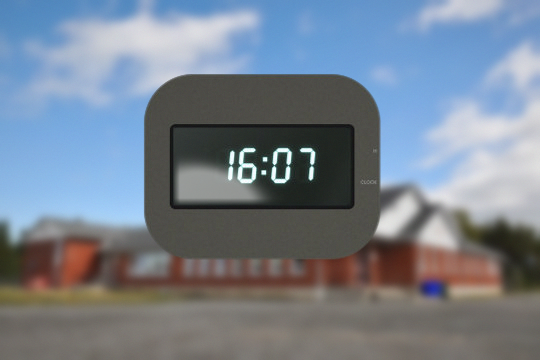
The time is h=16 m=7
